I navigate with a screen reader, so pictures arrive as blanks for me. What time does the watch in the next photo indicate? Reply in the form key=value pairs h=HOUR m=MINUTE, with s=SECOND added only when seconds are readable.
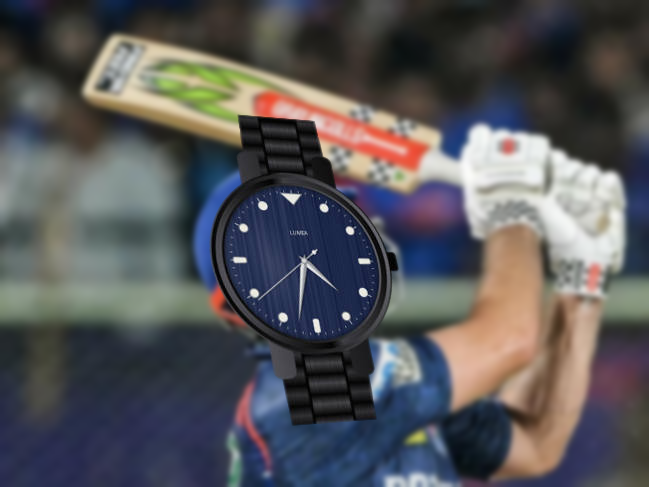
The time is h=4 m=32 s=39
